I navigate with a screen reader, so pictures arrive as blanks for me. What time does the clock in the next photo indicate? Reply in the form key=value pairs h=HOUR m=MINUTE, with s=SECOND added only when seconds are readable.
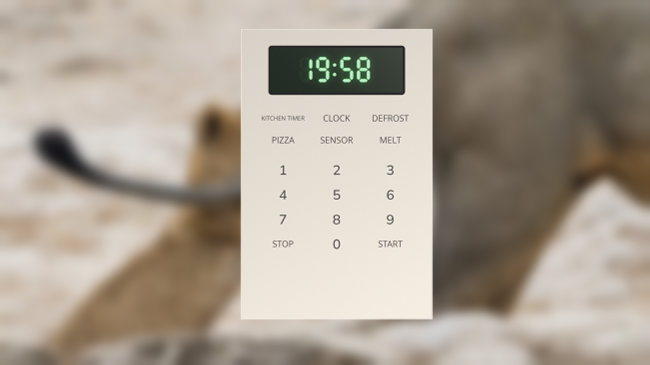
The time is h=19 m=58
